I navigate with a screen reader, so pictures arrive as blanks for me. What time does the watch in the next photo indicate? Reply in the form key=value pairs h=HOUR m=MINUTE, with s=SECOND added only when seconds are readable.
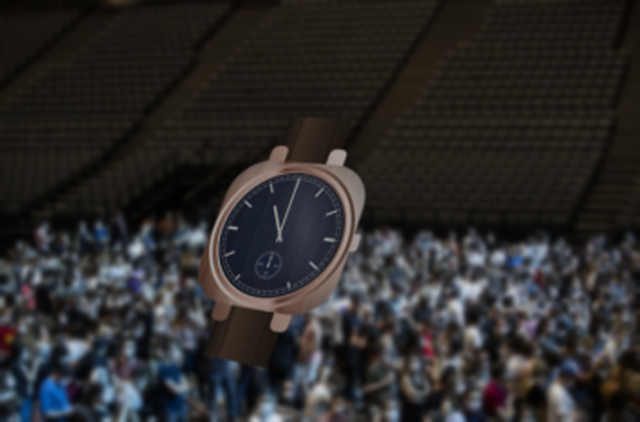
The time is h=11 m=0
